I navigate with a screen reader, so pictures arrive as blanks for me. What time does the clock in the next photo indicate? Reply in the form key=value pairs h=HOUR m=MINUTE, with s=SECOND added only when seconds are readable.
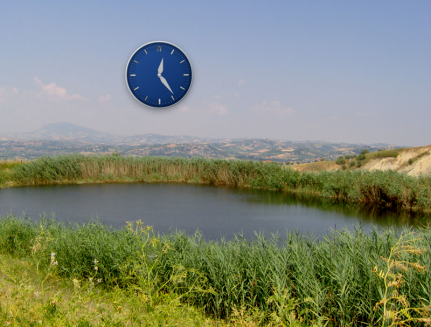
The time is h=12 m=24
